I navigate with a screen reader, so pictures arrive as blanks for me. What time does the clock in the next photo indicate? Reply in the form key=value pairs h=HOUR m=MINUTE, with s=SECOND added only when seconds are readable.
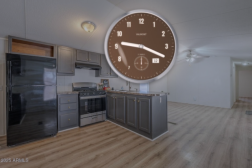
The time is h=9 m=19
